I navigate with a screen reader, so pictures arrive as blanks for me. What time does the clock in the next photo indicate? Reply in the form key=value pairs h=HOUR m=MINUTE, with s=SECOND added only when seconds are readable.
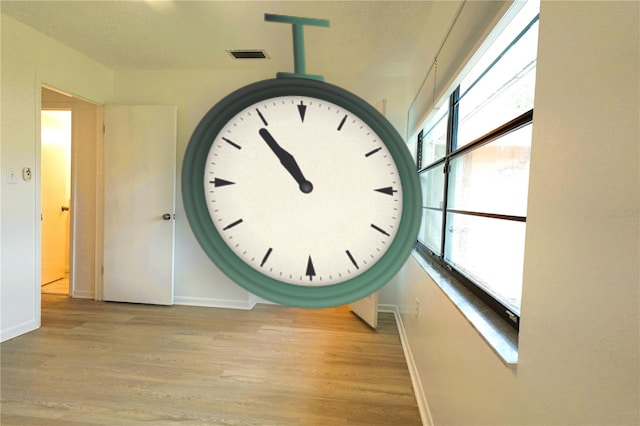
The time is h=10 m=54
